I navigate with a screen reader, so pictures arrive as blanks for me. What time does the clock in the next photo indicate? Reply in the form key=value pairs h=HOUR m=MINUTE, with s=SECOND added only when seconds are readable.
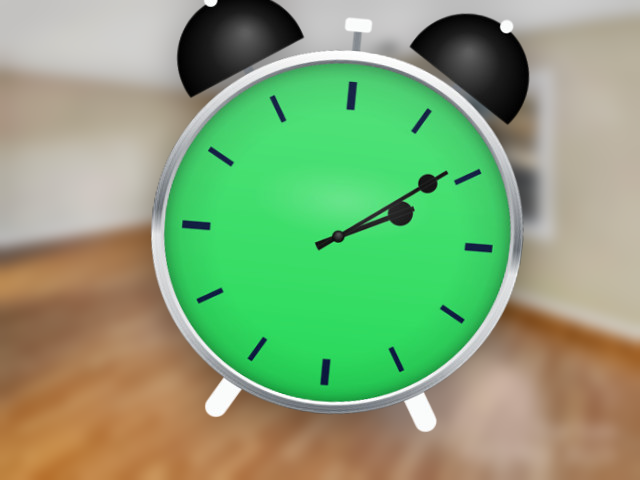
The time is h=2 m=9
